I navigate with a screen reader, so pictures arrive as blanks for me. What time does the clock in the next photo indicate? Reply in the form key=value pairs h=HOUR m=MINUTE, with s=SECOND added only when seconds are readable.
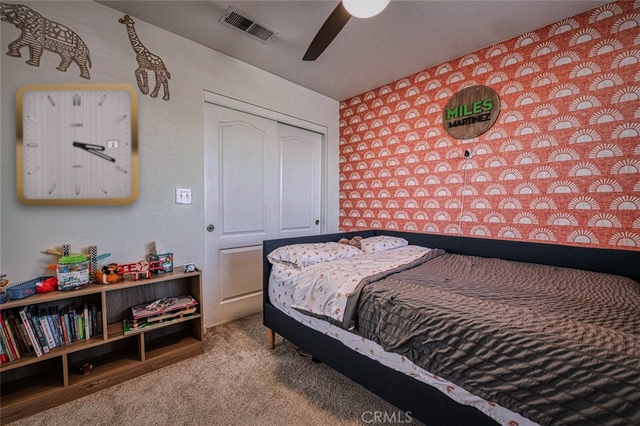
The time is h=3 m=19
